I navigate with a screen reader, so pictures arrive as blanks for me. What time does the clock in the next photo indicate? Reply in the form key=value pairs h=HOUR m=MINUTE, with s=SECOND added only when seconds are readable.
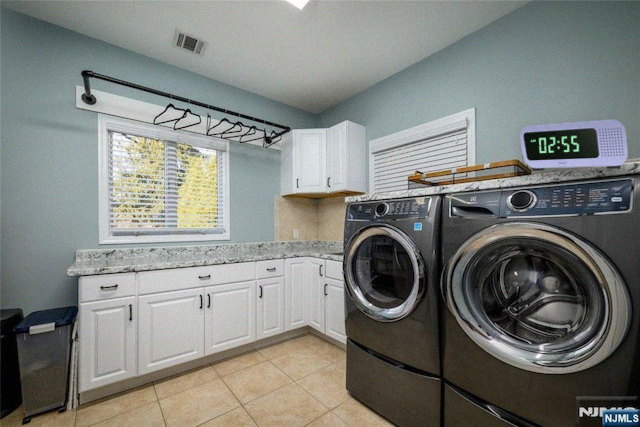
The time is h=2 m=55
